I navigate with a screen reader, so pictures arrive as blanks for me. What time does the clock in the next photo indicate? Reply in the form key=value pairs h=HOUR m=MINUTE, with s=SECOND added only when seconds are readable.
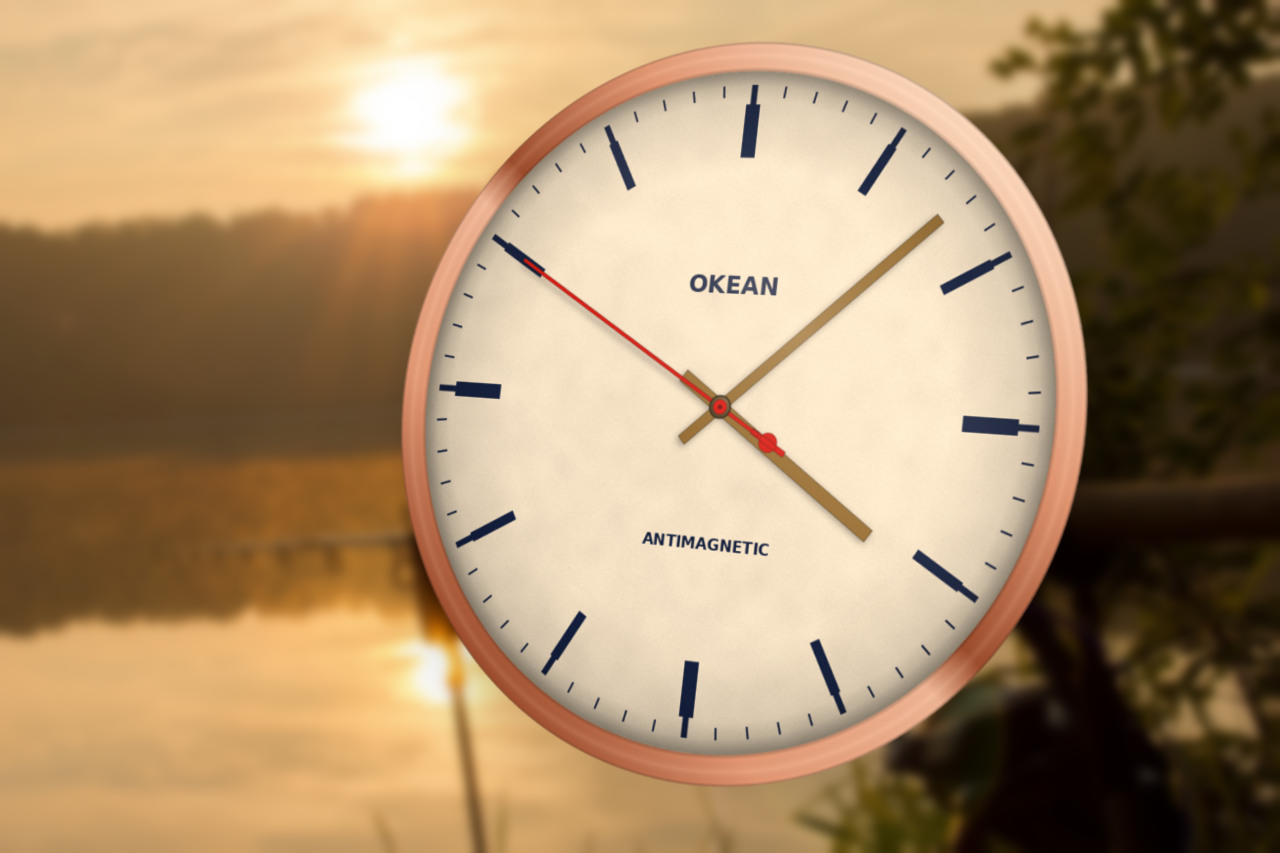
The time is h=4 m=7 s=50
